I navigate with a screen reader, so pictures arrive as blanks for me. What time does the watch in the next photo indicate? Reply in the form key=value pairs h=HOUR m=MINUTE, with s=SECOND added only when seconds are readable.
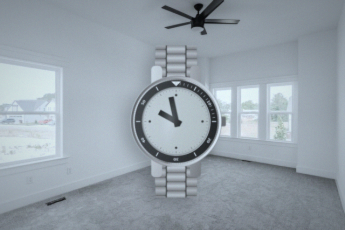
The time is h=9 m=58
